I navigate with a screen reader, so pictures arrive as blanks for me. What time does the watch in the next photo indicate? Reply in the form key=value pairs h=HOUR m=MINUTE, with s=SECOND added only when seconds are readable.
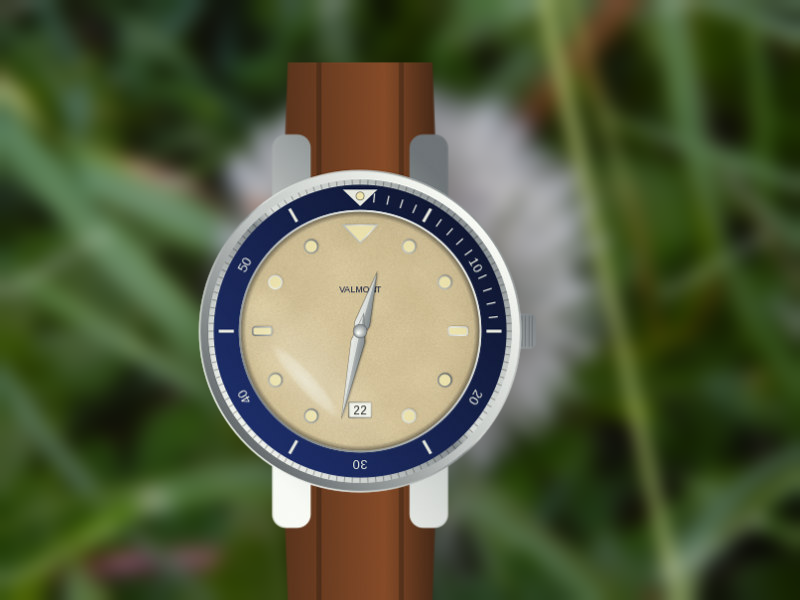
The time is h=12 m=32
